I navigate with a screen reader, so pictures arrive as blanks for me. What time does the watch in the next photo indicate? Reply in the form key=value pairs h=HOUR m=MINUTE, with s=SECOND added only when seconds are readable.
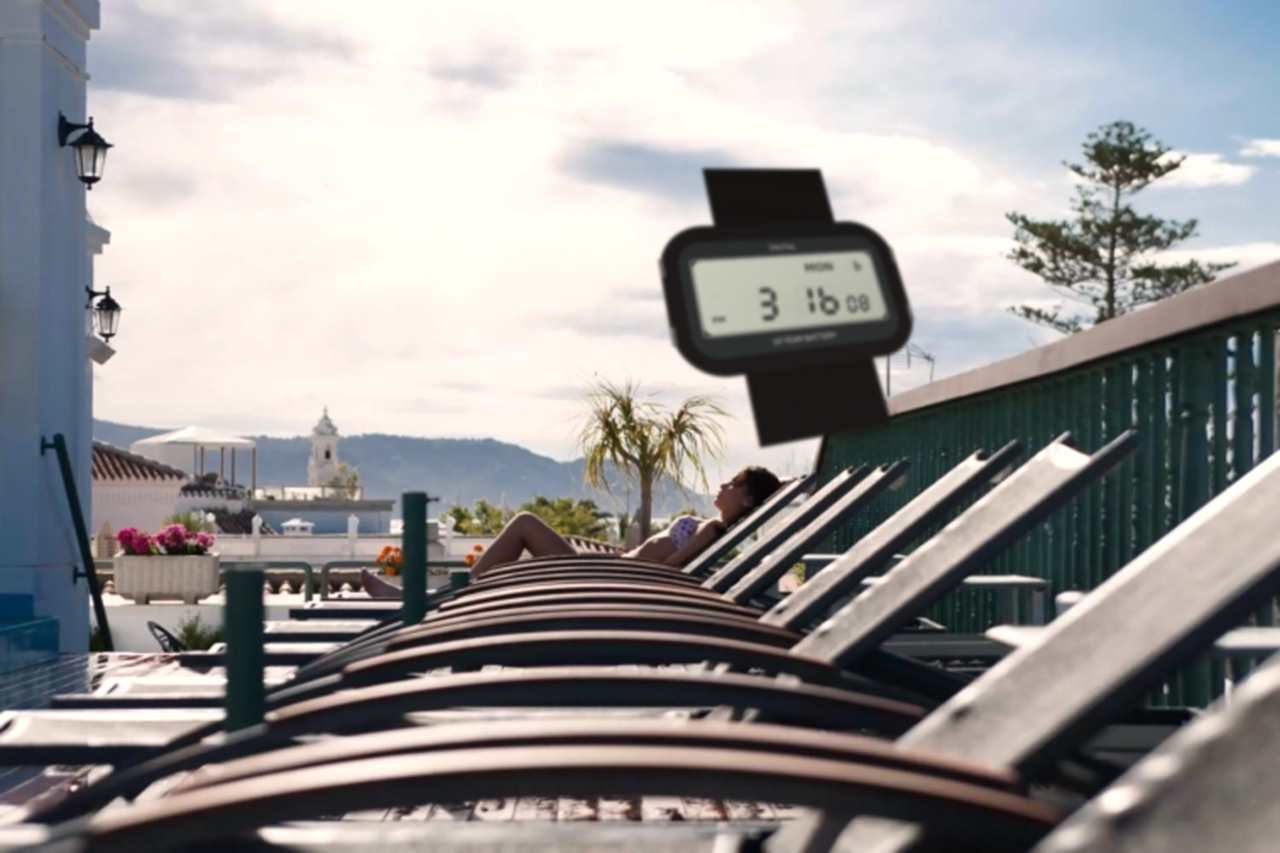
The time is h=3 m=16
